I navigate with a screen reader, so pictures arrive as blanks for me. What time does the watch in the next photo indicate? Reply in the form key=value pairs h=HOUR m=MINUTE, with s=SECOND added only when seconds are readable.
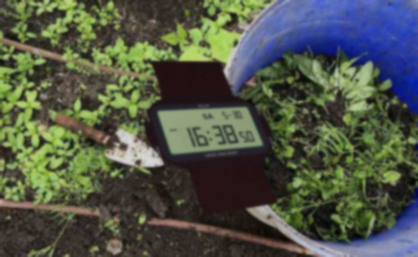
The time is h=16 m=38
